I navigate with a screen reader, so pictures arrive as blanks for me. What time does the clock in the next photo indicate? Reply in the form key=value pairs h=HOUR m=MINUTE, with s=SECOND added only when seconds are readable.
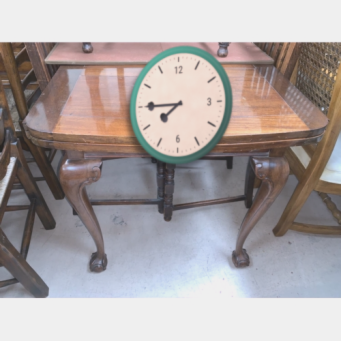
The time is h=7 m=45
